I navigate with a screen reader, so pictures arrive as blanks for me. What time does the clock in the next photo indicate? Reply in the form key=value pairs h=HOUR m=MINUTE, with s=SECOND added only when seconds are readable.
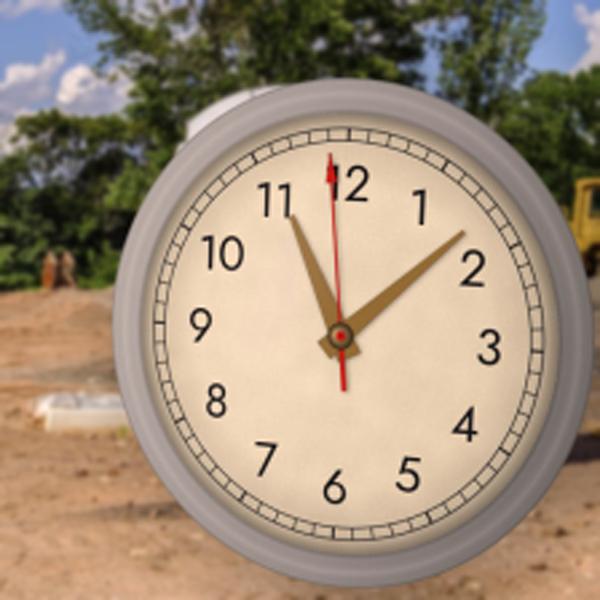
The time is h=11 m=7 s=59
